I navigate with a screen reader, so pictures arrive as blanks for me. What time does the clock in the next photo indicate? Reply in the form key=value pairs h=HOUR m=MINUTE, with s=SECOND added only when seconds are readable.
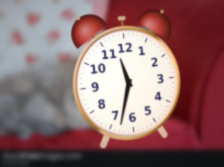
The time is h=11 m=33
